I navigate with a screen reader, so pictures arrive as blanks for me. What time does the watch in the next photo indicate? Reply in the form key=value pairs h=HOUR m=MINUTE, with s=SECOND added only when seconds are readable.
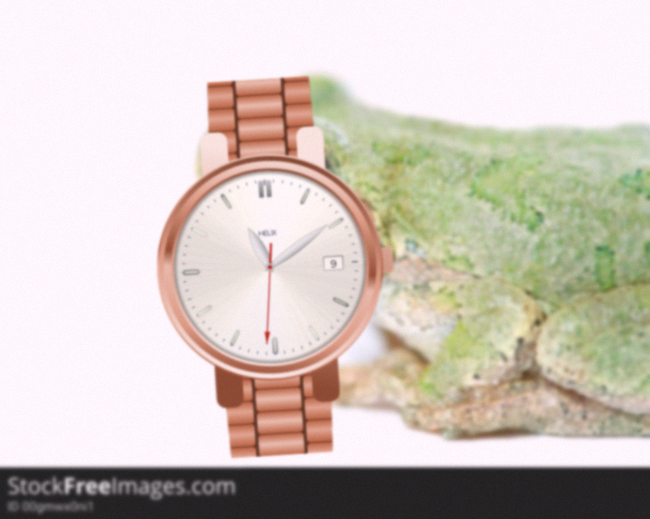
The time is h=11 m=9 s=31
